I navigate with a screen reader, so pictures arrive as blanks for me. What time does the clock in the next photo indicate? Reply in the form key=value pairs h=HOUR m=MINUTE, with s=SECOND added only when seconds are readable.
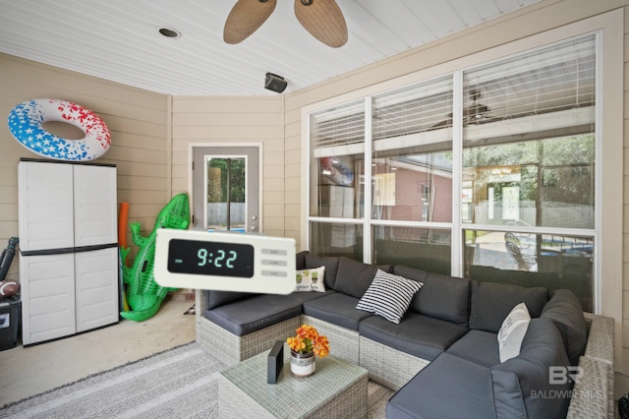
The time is h=9 m=22
